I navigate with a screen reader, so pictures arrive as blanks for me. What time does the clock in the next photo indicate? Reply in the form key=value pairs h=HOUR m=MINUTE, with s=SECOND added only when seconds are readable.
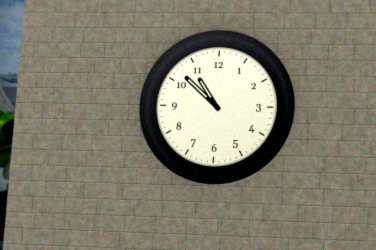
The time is h=10 m=52
